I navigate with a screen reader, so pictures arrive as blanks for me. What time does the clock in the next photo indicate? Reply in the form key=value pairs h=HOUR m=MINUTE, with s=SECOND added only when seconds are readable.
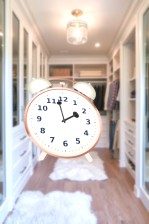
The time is h=1 m=58
